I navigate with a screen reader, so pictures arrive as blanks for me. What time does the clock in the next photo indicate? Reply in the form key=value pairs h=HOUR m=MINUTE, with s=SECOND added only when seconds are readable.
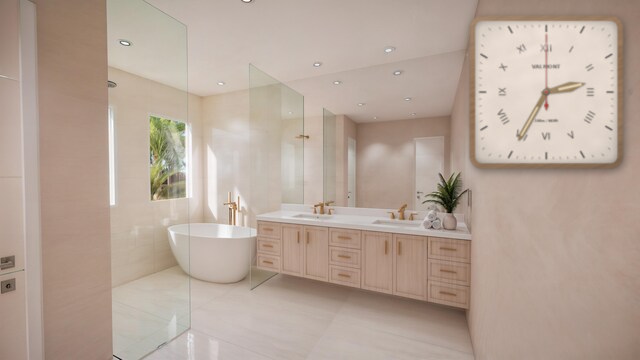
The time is h=2 m=35 s=0
